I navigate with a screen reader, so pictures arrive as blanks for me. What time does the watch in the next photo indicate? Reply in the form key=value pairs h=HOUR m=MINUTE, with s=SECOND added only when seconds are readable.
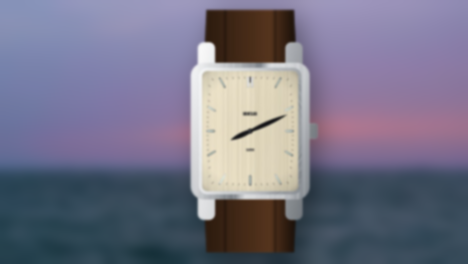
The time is h=8 m=11
